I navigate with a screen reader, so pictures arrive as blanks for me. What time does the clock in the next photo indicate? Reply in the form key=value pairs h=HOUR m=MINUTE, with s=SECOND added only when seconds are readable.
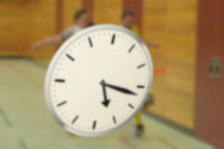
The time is h=5 m=17
